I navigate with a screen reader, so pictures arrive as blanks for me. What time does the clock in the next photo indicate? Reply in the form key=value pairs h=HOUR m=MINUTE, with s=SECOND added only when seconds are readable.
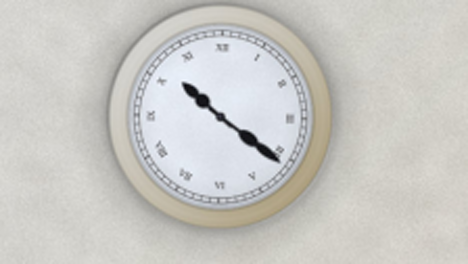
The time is h=10 m=21
